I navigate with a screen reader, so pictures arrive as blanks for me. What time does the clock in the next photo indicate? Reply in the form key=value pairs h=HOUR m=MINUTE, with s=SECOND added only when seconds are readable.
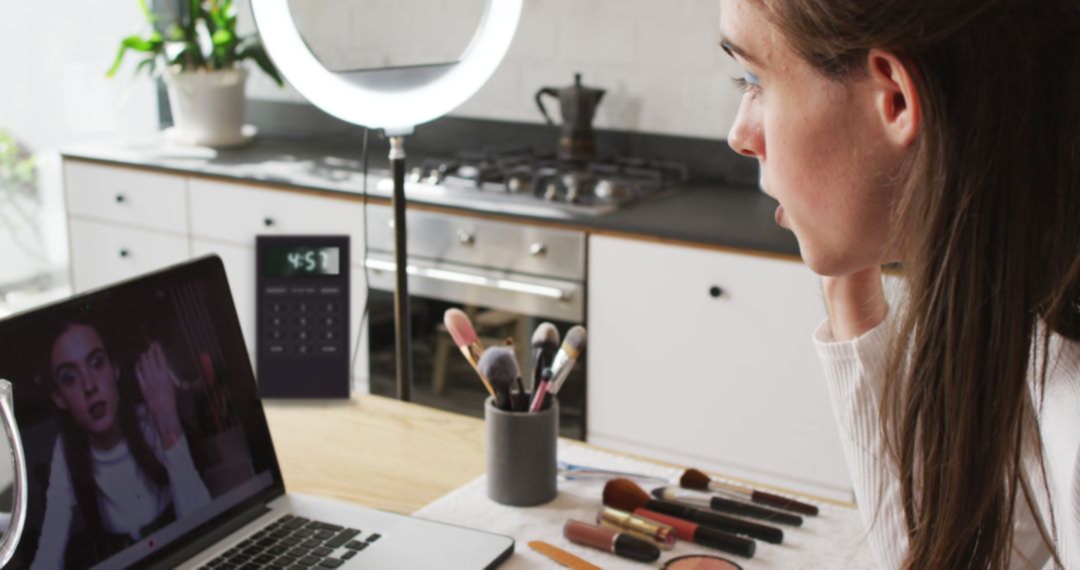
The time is h=4 m=57
